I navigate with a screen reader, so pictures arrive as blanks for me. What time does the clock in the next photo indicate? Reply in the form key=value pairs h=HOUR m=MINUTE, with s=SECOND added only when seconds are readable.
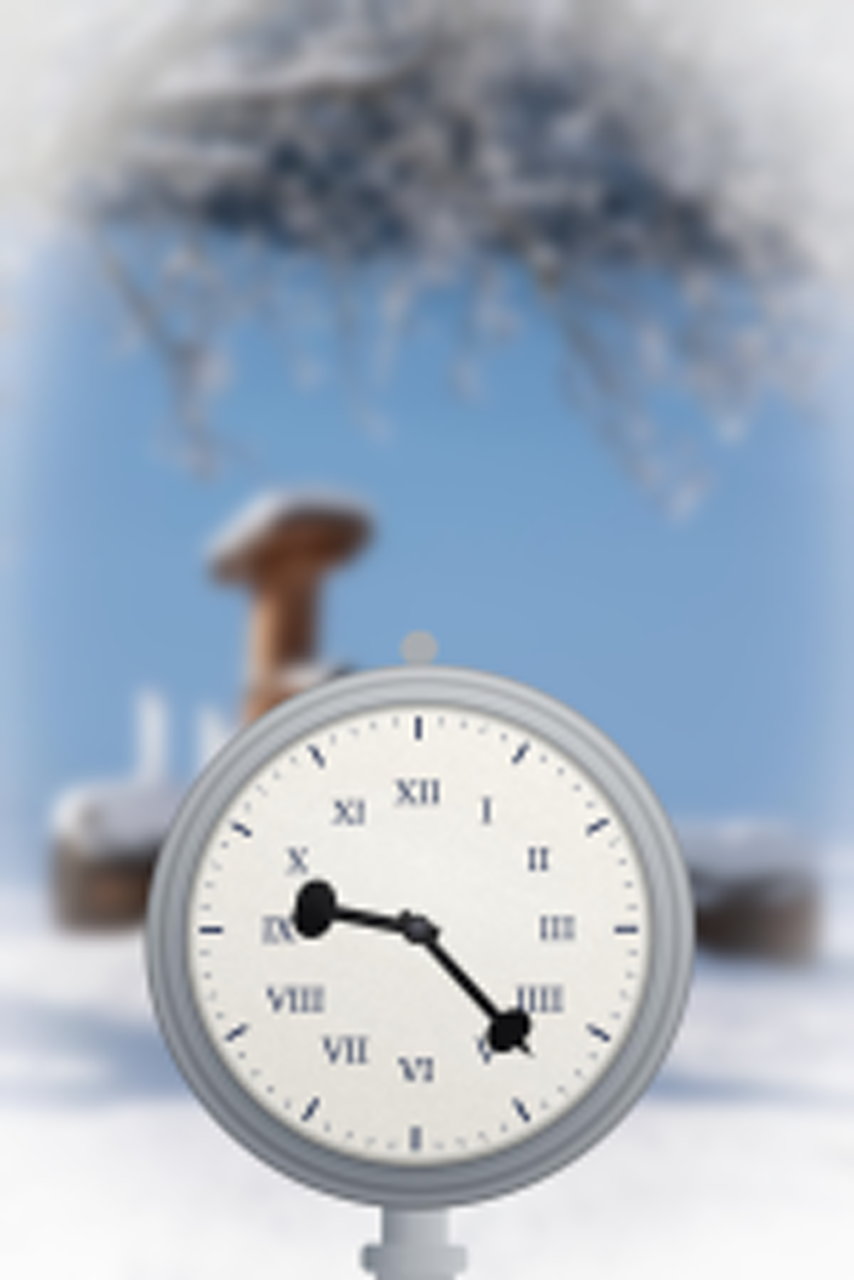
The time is h=9 m=23
